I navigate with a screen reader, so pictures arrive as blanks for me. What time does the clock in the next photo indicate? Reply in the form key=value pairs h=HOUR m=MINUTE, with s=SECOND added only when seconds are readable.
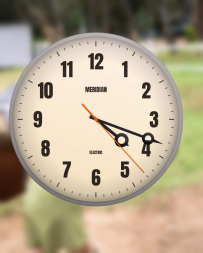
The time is h=4 m=18 s=23
